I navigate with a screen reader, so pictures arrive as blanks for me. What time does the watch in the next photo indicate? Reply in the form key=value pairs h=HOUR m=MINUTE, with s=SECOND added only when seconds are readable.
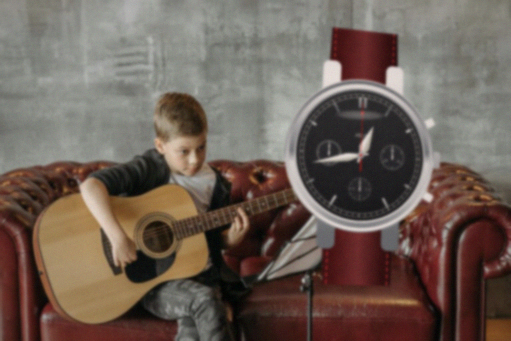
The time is h=12 m=43
